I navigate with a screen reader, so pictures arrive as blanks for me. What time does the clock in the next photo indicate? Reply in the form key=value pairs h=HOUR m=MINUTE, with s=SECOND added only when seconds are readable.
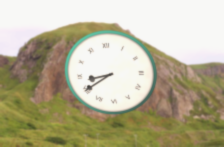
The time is h=8 m=40
